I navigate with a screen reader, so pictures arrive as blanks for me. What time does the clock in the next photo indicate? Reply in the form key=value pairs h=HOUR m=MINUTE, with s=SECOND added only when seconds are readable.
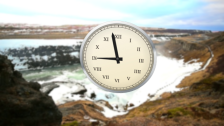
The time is h=8 m=58
